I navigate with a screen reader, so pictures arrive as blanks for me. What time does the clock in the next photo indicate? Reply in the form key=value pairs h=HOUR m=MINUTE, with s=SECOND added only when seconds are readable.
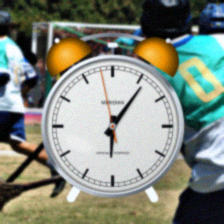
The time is h=6 m=5 s=58
